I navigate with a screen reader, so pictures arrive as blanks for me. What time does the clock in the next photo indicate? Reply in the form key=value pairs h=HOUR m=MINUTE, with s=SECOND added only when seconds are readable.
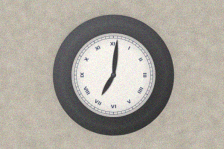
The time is h=7 m=1
